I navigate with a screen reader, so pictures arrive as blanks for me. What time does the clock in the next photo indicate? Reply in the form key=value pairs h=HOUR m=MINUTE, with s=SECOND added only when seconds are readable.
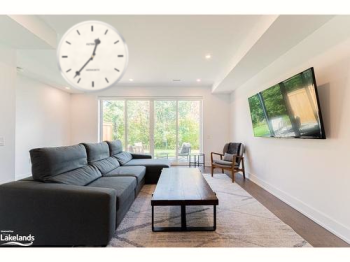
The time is h=12 m=37
